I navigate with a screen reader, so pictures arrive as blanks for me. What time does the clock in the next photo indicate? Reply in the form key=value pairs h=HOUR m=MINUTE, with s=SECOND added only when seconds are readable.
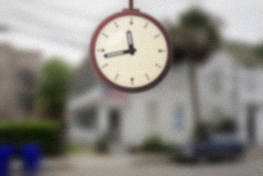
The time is h=11 m=43
